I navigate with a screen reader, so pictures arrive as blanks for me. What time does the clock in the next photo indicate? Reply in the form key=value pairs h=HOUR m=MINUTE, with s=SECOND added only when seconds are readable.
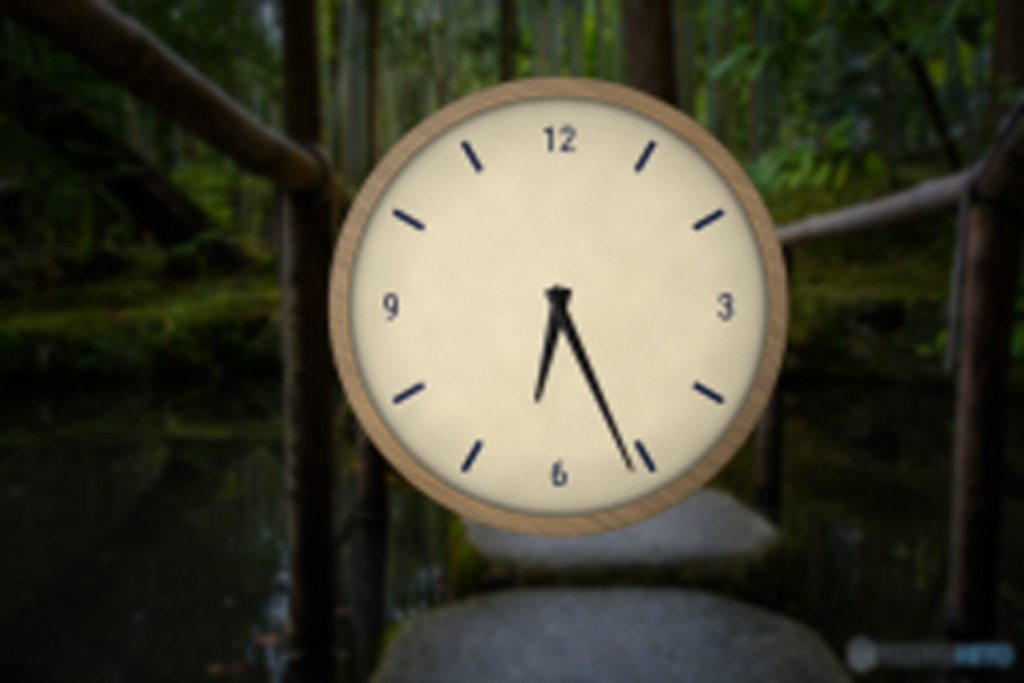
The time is h=6 m=26
